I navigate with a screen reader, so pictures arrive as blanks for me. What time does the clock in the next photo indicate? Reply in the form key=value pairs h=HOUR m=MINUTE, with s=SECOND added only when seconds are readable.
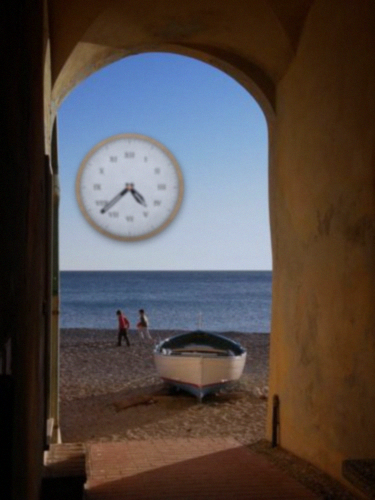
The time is h=4 m=38
